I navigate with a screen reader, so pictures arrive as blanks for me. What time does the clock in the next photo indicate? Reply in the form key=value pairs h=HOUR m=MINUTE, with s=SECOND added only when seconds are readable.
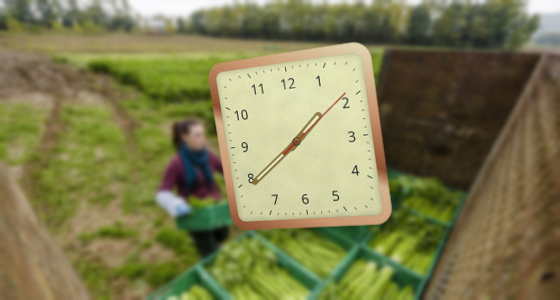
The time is h=1 m=39 s=9
